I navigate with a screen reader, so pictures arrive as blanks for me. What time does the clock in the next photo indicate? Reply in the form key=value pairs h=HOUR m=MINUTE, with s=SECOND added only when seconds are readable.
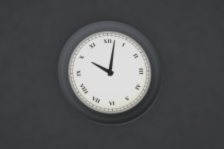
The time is h=10 m=2
